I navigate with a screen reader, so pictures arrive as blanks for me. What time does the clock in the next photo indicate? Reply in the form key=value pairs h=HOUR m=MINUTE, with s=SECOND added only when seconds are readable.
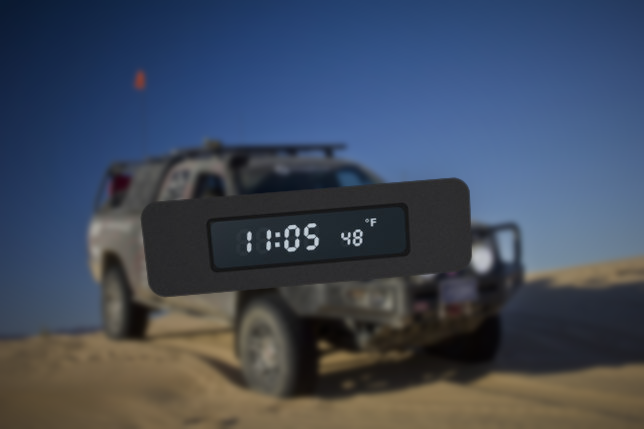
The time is h=11 m=5
